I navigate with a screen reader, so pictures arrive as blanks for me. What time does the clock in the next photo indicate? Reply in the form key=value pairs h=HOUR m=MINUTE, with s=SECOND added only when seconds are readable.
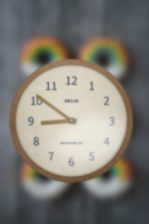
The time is h=8 m=51
